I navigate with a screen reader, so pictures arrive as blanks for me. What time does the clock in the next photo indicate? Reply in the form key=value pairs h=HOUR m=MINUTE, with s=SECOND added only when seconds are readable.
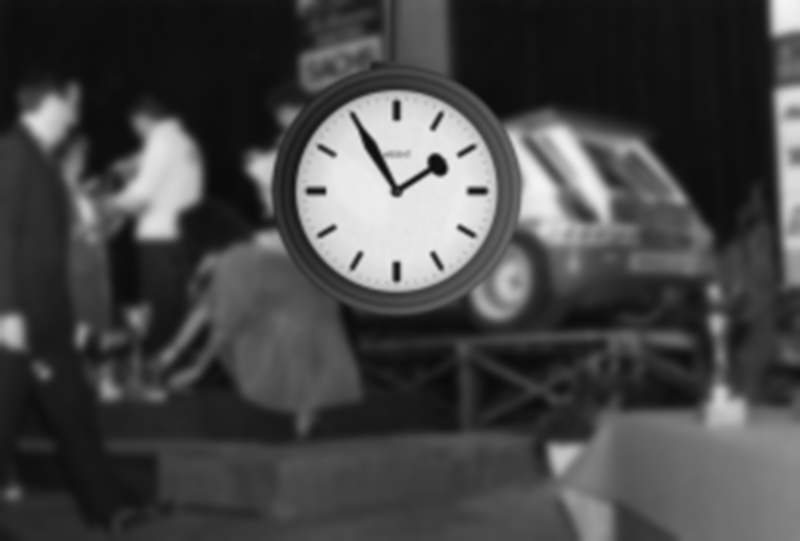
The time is h=1 m=55
